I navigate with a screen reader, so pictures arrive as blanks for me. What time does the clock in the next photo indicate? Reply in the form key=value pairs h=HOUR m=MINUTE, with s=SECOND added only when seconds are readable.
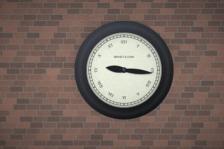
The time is h=9 m=16
